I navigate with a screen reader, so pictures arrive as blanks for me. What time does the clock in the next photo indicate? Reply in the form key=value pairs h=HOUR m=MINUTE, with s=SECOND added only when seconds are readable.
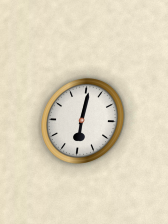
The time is h=6 m=1
